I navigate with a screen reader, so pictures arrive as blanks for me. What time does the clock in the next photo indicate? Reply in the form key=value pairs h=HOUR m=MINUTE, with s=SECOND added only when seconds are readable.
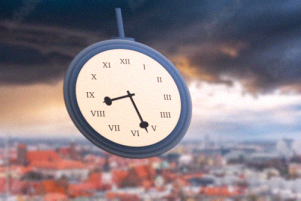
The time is h=8 m=27
